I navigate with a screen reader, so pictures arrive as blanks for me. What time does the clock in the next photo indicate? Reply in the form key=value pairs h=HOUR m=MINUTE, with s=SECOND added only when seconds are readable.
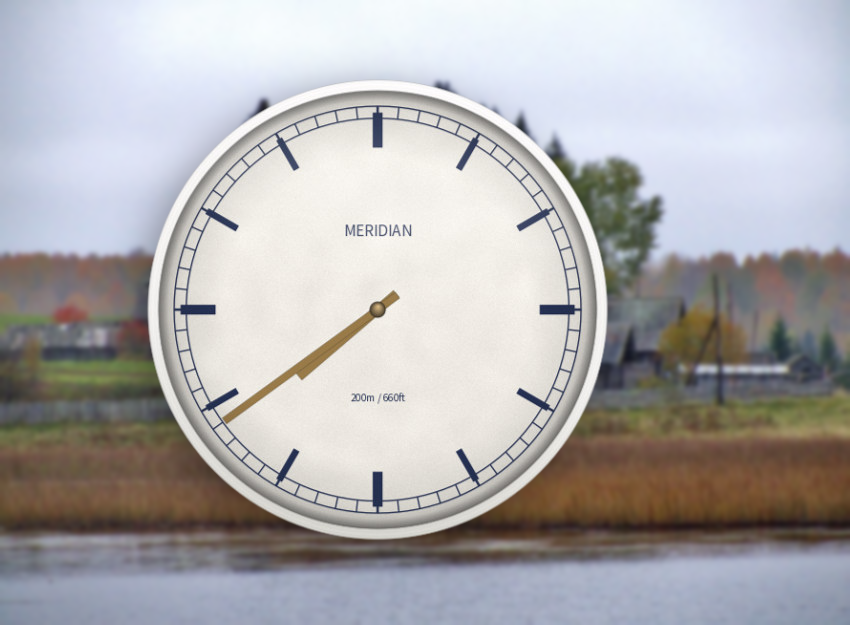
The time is h=7 m=39
